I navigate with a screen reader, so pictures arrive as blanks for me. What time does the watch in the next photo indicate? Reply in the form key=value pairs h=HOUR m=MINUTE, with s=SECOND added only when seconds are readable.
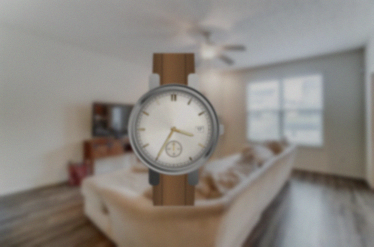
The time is h=3 m=35
